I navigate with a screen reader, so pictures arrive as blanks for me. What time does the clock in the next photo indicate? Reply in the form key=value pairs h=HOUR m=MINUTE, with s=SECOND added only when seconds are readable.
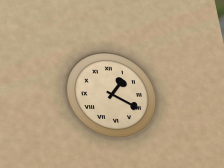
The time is h=1 m=20
